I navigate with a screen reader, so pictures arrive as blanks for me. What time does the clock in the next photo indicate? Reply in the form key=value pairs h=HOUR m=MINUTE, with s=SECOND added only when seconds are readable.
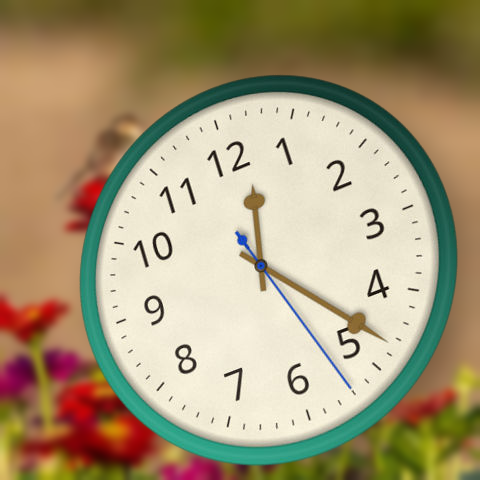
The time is h=12 m=23 s=27
